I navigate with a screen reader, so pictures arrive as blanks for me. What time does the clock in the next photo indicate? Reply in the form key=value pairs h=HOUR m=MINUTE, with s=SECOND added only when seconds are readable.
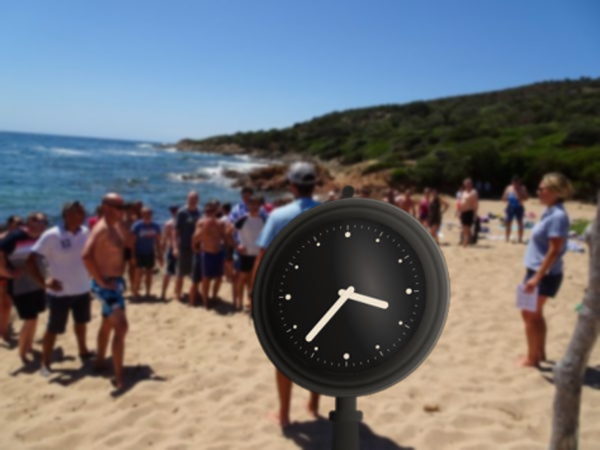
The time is h=3 m=37
